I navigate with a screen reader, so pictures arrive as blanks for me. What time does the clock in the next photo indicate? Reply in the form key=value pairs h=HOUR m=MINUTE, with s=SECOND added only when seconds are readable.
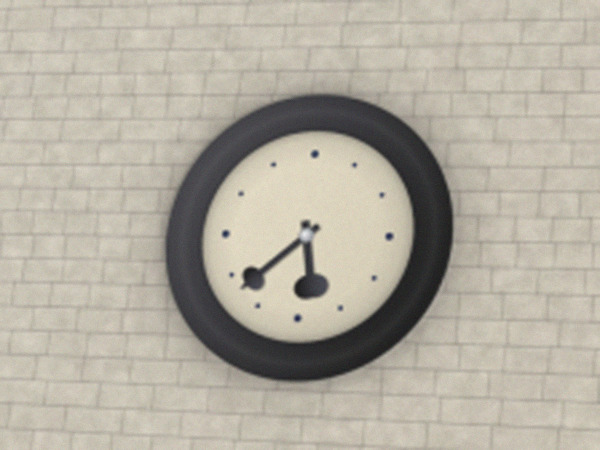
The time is h=5 m=38
